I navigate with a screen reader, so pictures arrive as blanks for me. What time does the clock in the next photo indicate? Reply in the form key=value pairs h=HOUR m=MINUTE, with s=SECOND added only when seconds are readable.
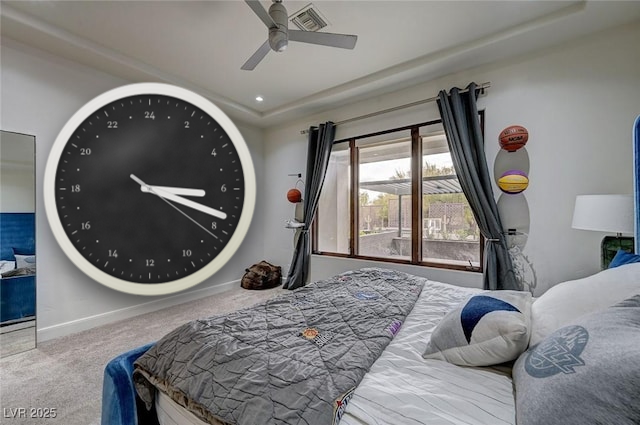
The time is h=6 m=18 s=21
